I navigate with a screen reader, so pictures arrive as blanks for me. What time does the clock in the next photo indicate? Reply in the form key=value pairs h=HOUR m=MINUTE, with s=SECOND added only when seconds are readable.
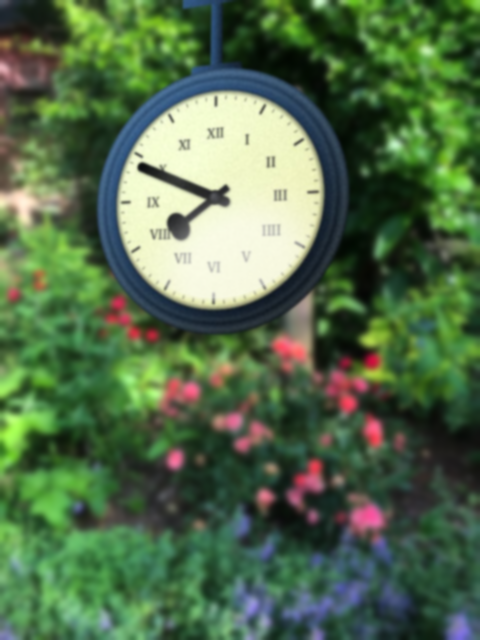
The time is h=7 m=49
